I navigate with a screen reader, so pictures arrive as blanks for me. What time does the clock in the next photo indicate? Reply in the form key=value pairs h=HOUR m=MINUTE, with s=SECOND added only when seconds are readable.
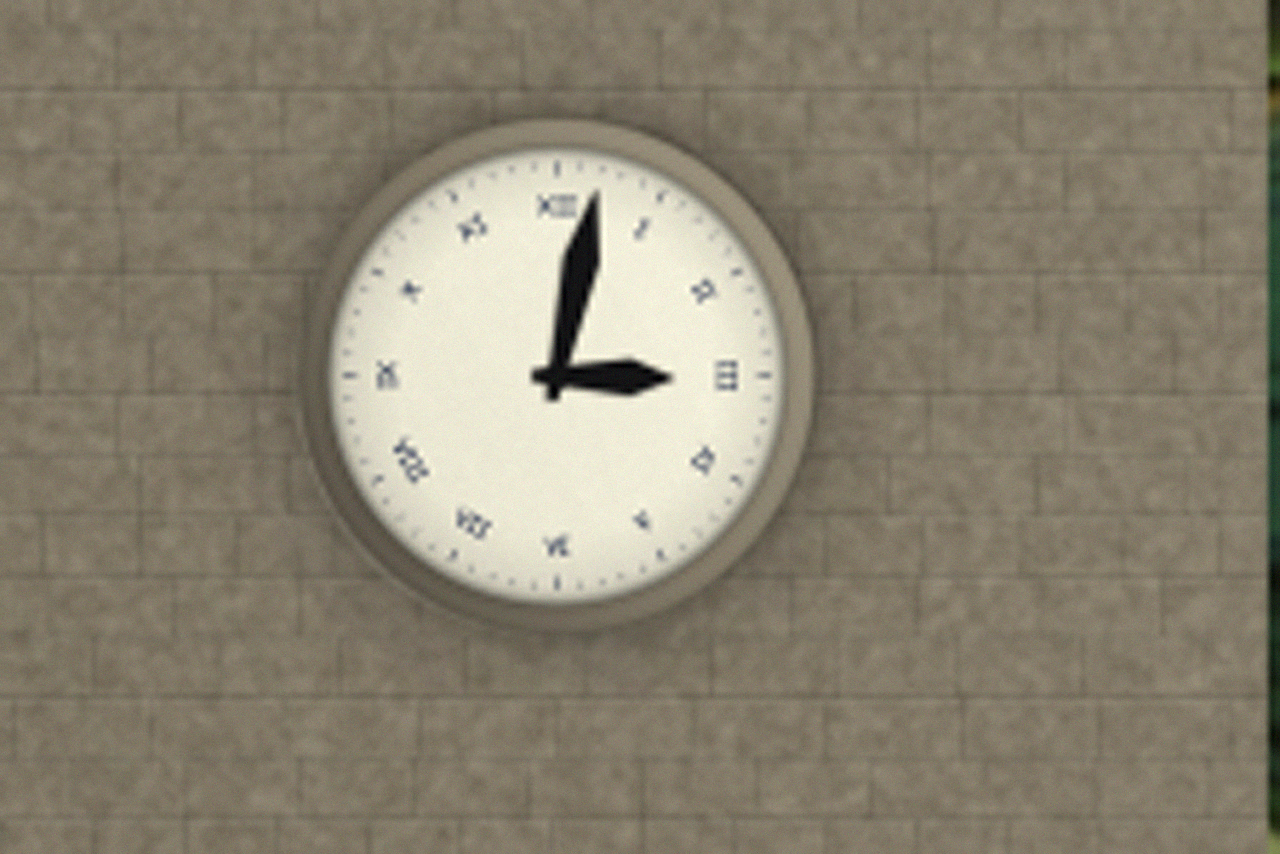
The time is h=3 m=2
